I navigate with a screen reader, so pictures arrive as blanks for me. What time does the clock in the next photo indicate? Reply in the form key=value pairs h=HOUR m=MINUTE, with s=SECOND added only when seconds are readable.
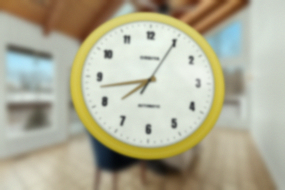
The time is h=7 m=43 s=5
